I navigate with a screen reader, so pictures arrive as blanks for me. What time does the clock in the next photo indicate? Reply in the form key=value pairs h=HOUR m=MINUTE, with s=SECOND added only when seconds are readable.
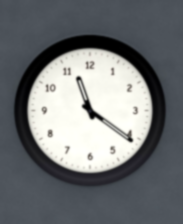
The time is h=11 m=21
